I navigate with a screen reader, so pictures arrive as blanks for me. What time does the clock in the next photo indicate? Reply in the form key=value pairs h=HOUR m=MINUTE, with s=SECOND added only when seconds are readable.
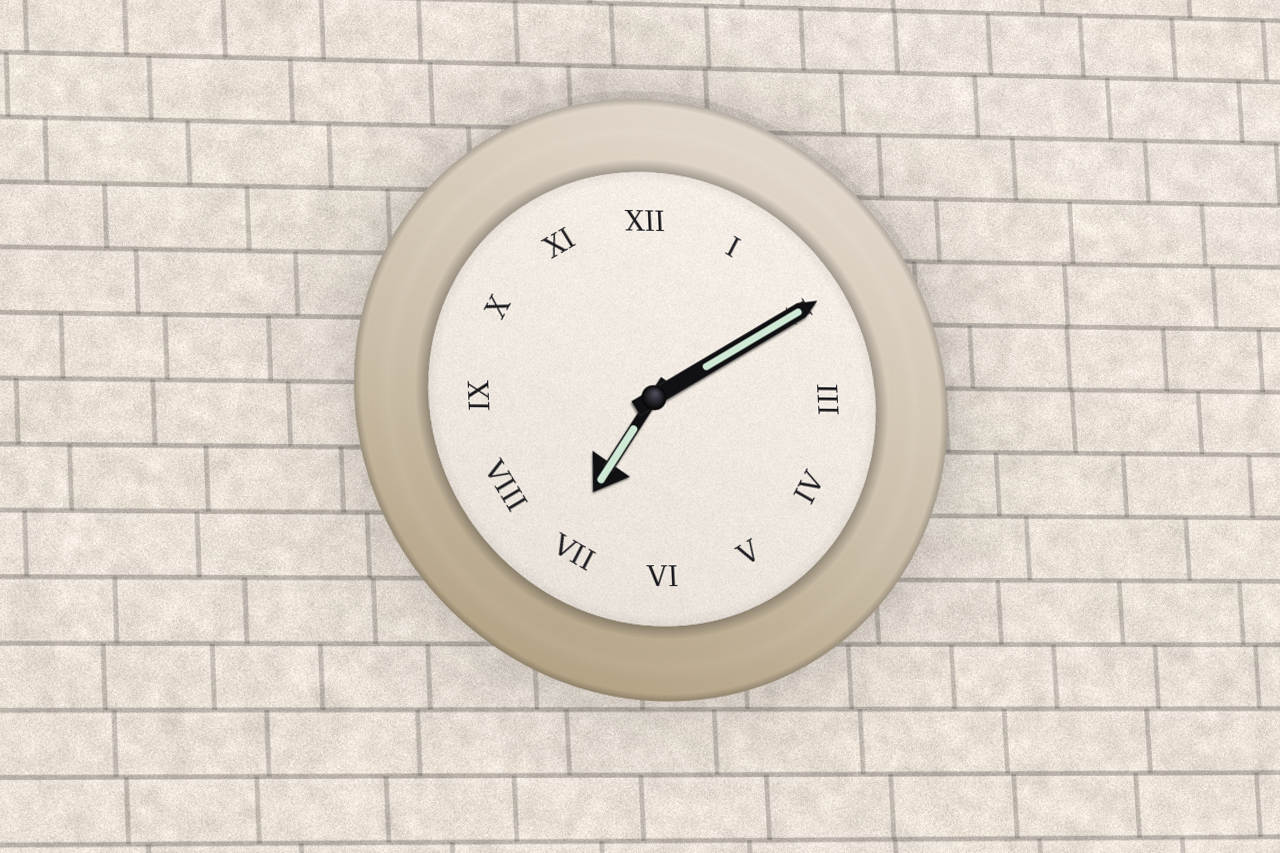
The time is h=7 m=10
